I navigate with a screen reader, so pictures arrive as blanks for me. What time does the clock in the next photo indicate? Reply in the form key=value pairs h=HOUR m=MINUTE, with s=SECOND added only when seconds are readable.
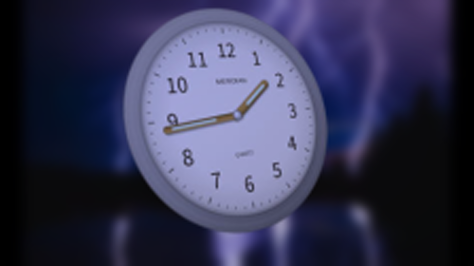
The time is h=1 m=44
